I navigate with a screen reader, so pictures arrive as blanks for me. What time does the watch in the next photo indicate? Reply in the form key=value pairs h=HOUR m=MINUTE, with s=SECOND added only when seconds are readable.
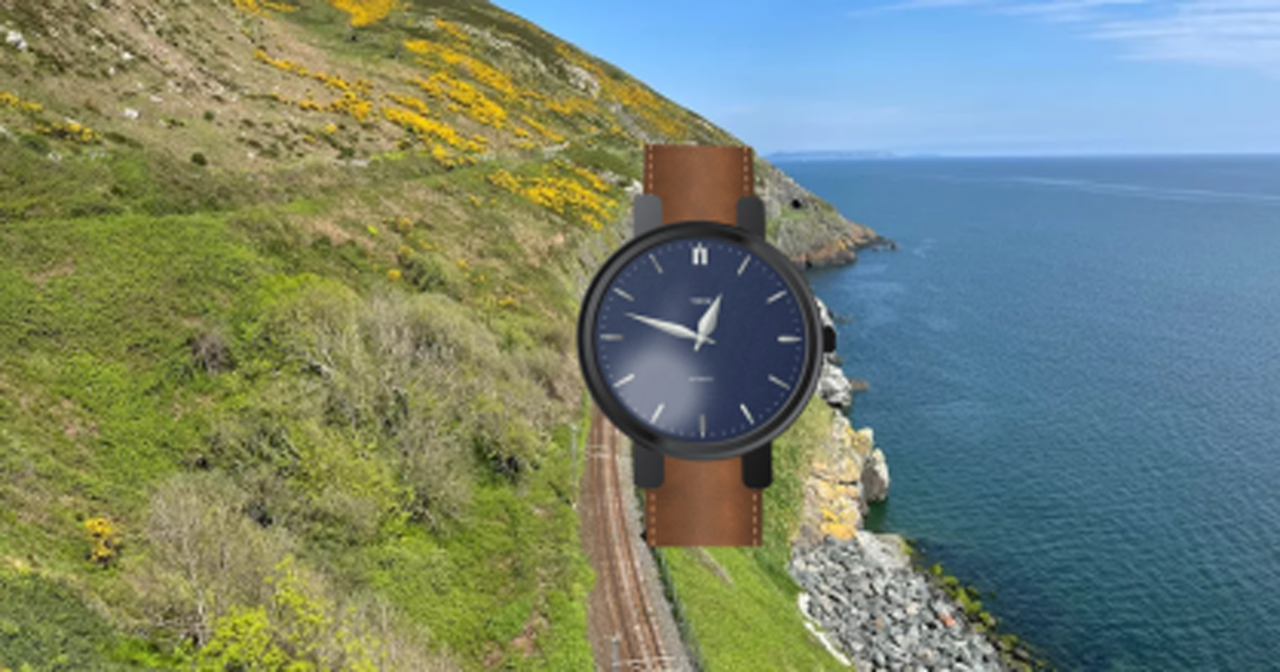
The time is h=12 m=48
